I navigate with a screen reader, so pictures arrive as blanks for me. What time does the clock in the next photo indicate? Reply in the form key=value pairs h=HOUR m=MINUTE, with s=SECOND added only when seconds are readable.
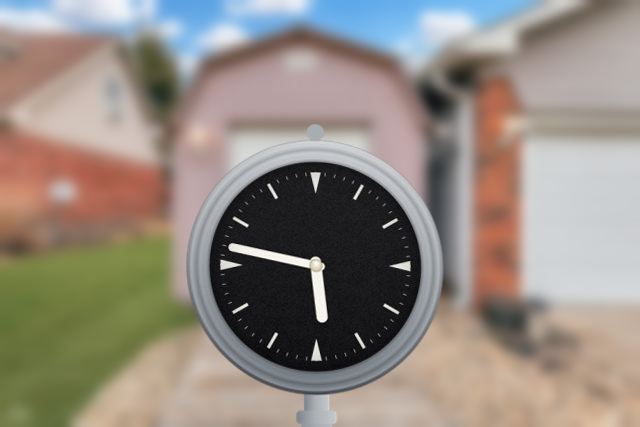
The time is h=5 m=47
